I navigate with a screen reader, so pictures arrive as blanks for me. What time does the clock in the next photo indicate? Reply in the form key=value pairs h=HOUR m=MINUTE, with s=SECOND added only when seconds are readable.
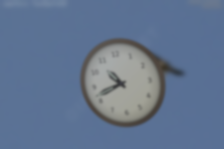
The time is h=10 m=42
